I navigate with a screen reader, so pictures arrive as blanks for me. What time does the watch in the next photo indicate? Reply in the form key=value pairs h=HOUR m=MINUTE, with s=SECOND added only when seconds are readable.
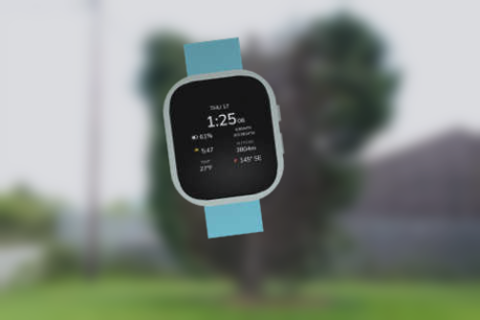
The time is h=1 m=25
